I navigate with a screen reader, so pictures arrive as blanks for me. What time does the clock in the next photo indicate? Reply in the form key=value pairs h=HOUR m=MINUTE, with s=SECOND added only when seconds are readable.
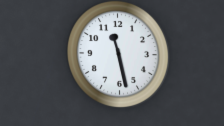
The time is h=11 m=28
